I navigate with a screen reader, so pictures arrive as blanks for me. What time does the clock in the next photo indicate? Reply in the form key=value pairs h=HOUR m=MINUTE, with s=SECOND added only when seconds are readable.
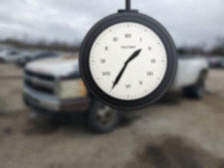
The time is h=1 m=35
